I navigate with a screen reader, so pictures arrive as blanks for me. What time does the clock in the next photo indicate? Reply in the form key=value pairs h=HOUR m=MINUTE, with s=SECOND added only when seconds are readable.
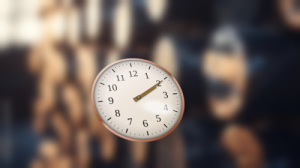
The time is h=2 m=10
